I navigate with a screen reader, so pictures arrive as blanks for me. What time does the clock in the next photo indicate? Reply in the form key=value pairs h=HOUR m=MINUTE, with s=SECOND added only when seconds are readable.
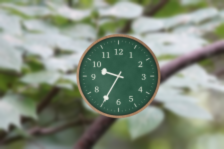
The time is h=9 m=35
